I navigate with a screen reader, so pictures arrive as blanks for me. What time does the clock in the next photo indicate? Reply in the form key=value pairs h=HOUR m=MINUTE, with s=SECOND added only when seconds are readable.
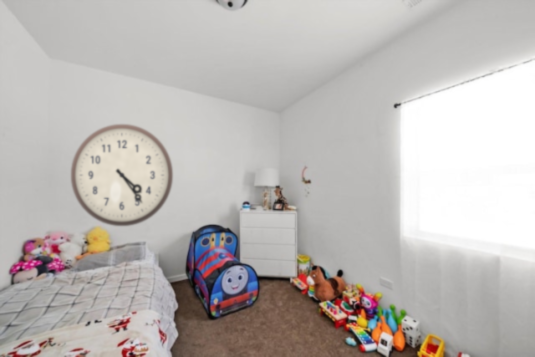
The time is h=4 m=24
